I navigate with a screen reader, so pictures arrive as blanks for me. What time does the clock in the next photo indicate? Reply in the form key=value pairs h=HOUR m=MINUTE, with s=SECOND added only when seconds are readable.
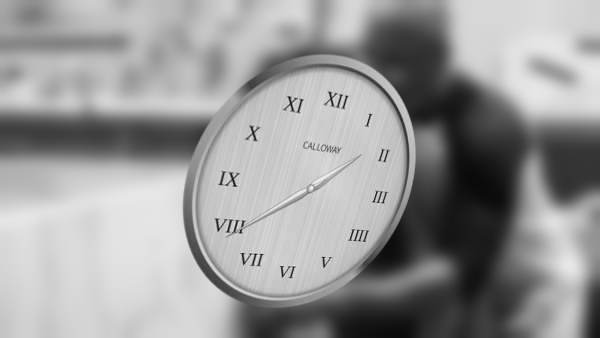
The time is h=1 m=39
